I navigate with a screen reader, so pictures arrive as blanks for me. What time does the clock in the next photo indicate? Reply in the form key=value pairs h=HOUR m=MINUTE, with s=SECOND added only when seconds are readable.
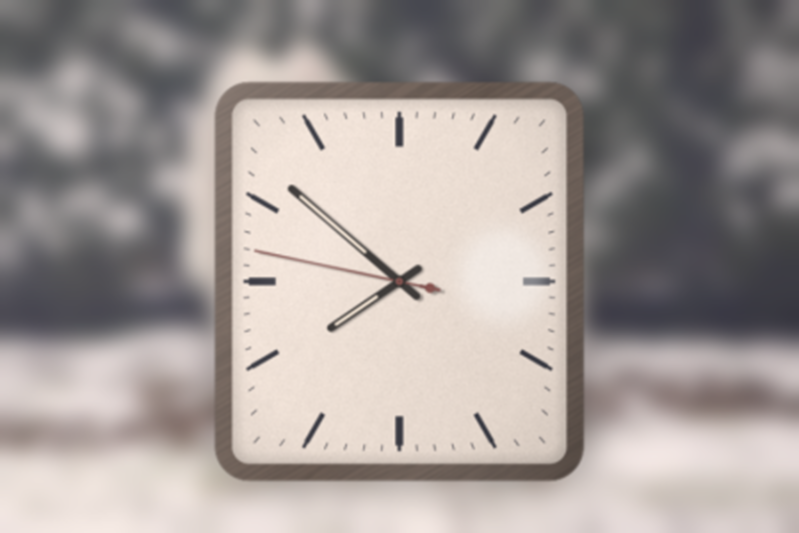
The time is h=7 m=51 s=47
